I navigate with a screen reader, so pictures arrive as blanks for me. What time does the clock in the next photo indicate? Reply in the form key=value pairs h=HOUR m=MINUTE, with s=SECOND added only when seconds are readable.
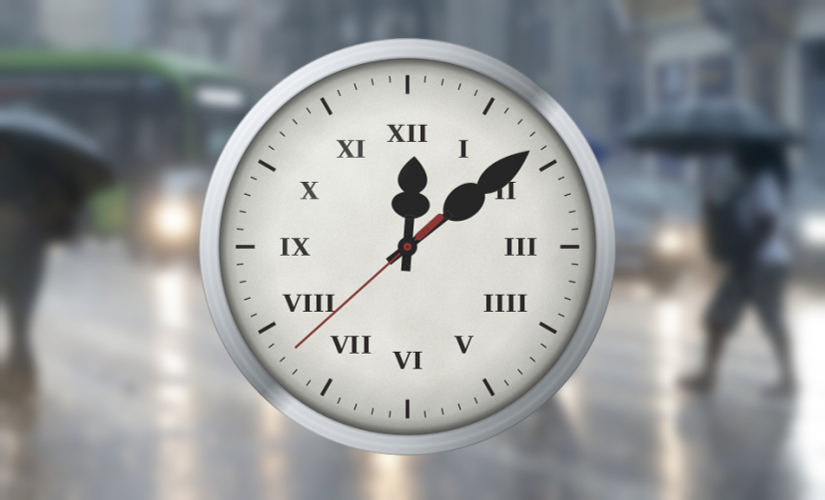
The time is h=12 m=8 s=38
